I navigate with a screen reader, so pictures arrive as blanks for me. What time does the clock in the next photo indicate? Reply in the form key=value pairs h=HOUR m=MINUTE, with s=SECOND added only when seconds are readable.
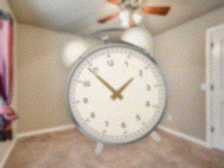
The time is h=1 m=54
